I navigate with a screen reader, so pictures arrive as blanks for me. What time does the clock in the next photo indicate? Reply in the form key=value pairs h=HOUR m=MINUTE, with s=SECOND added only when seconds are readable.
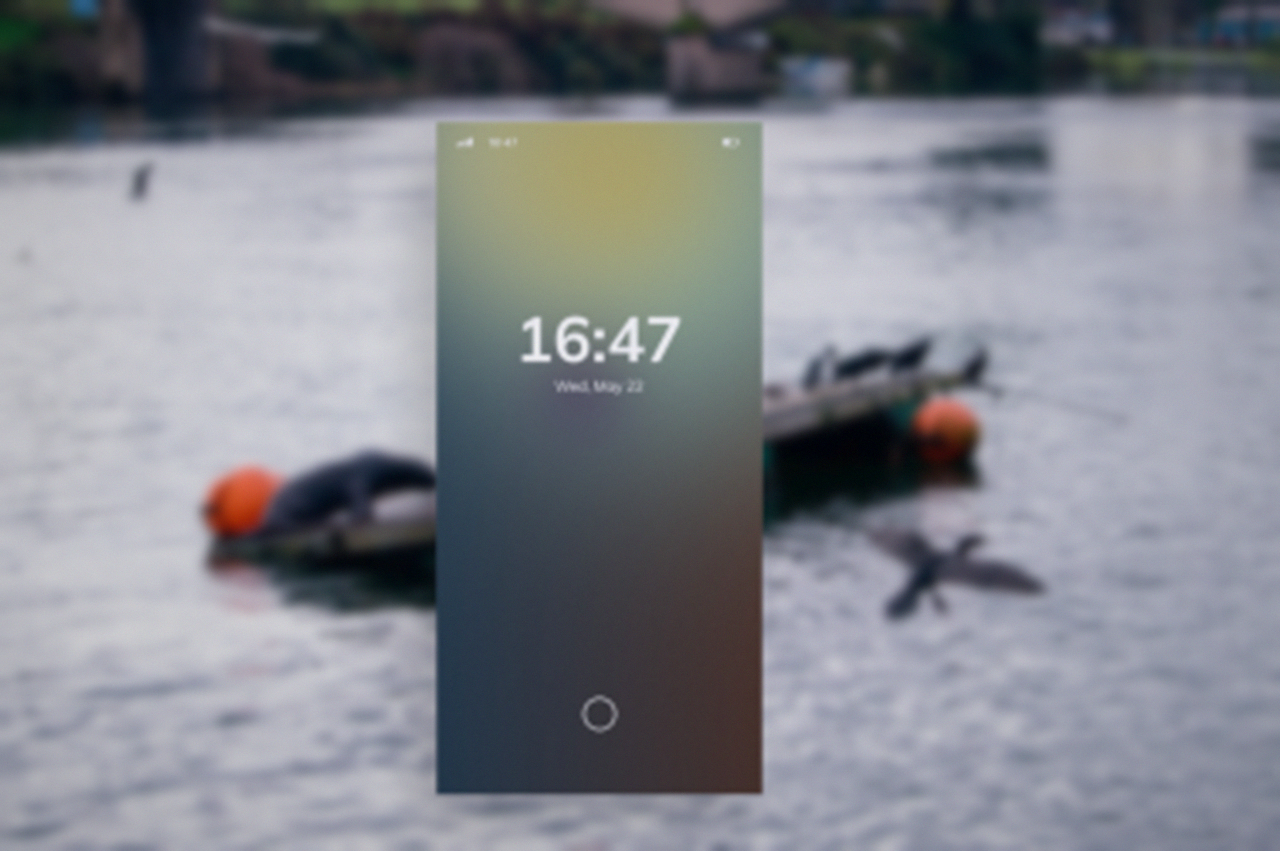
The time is h=16 m=47
